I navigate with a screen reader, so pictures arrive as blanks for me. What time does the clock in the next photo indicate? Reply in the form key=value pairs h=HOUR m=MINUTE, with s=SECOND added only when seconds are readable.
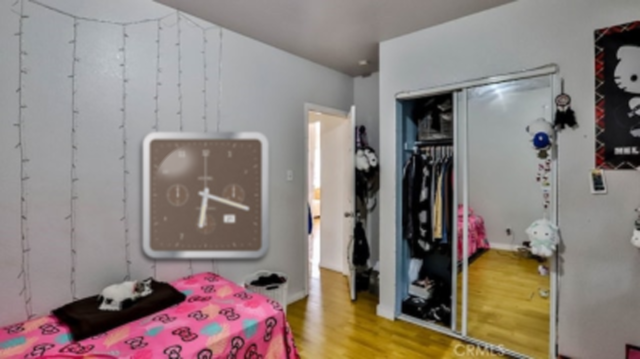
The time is h=6 m=18
